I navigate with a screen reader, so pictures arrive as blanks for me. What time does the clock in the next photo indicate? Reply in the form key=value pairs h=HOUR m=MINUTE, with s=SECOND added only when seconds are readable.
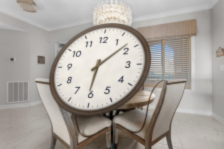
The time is h=6 m=8
